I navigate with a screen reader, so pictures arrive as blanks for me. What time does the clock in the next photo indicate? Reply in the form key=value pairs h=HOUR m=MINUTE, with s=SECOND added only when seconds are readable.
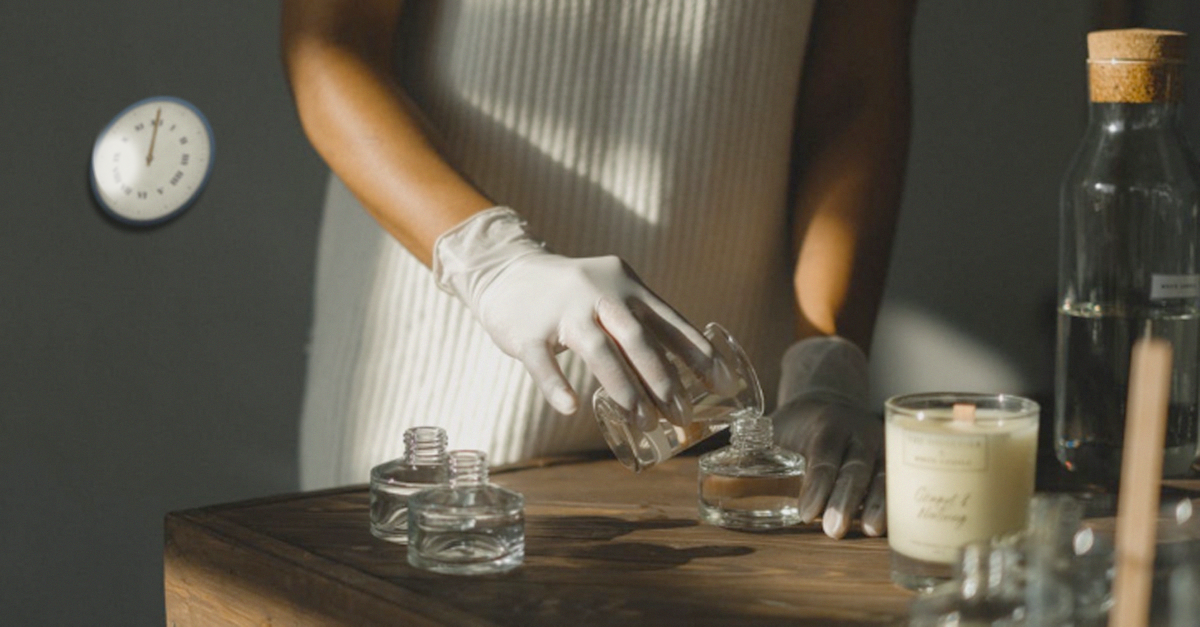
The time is h=12 m=0
